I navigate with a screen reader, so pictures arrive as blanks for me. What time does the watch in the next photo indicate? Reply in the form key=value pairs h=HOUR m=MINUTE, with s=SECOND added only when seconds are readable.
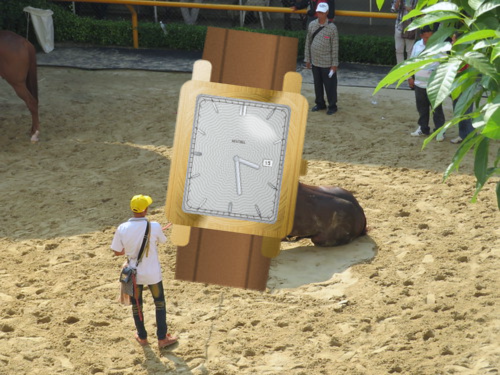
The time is h=3 m=28
